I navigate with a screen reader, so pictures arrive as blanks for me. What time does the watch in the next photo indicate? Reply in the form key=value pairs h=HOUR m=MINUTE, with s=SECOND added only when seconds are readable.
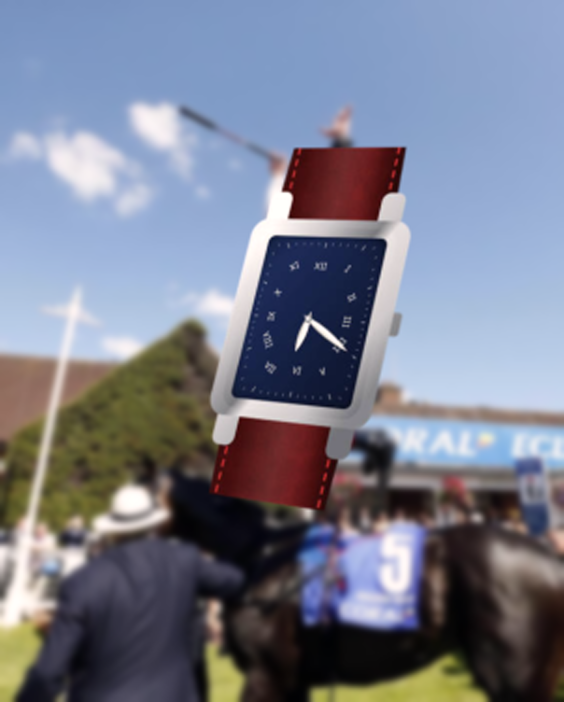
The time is h=6 m=20
